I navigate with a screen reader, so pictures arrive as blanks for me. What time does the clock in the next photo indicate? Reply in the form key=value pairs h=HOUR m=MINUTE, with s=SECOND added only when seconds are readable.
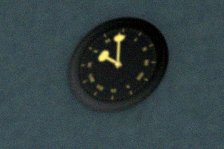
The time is h=9 m=59
